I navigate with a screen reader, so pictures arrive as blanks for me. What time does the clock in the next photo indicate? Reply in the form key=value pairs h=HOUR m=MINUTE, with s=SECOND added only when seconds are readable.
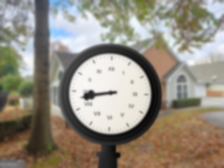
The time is h=8 m=43
